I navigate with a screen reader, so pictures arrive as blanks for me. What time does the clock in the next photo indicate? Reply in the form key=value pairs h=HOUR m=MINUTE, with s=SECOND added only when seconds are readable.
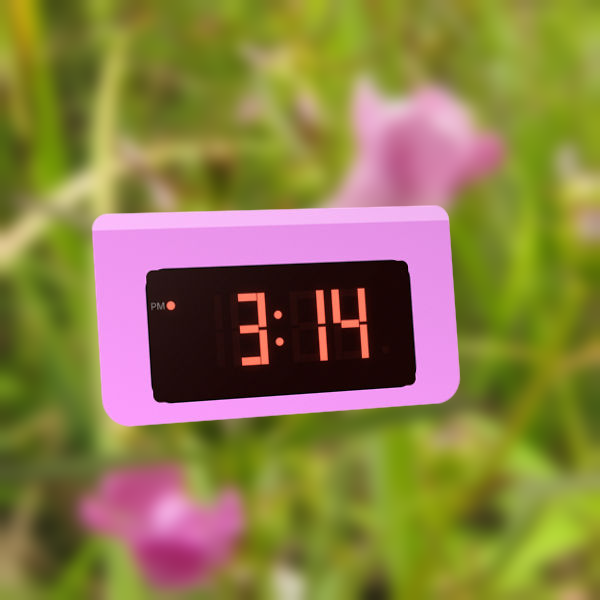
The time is h=3 m=14
